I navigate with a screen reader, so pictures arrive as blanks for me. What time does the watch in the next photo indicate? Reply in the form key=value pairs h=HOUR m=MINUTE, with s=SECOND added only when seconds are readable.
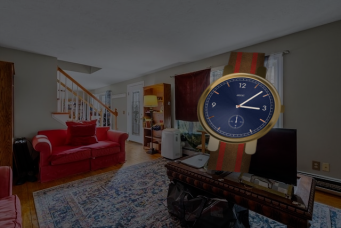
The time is h=3 m=8
